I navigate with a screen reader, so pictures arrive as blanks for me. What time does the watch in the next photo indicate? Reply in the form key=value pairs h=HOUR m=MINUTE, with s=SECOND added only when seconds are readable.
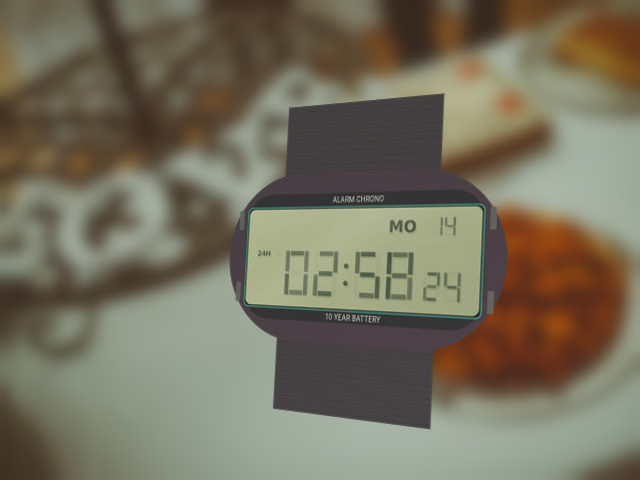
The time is h=2 m=58 s=24
